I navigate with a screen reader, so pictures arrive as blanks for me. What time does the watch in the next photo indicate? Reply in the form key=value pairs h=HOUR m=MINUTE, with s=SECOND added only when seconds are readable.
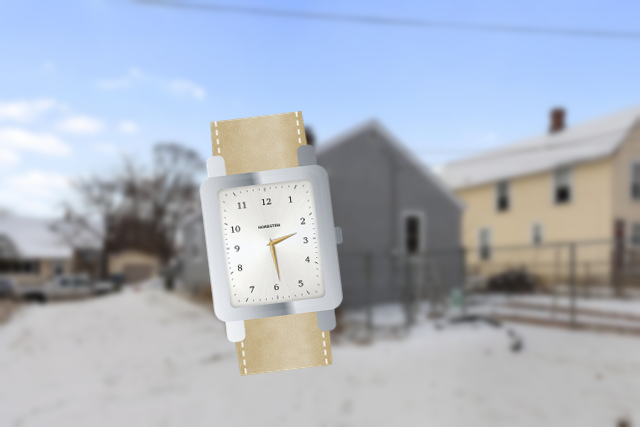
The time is h=2 m=29
